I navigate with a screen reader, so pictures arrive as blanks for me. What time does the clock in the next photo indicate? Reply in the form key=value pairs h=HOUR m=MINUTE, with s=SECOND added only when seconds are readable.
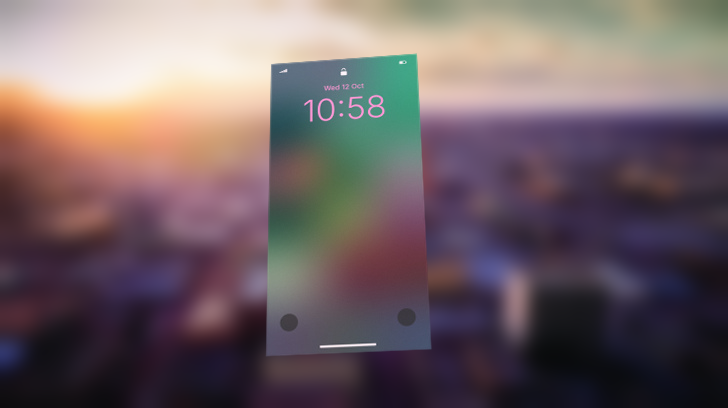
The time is h=10 m=58
